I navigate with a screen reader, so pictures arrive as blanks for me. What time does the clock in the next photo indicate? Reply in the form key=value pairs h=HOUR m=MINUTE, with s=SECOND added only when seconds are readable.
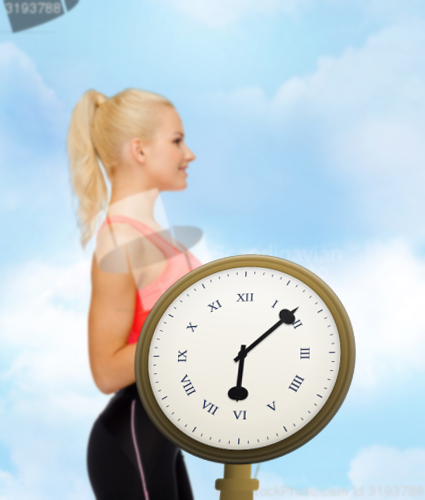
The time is h=6 m=8
